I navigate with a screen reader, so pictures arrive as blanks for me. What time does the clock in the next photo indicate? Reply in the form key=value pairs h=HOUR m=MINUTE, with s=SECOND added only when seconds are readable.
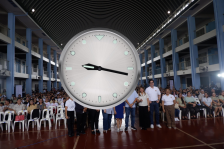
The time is h=9 m=17
